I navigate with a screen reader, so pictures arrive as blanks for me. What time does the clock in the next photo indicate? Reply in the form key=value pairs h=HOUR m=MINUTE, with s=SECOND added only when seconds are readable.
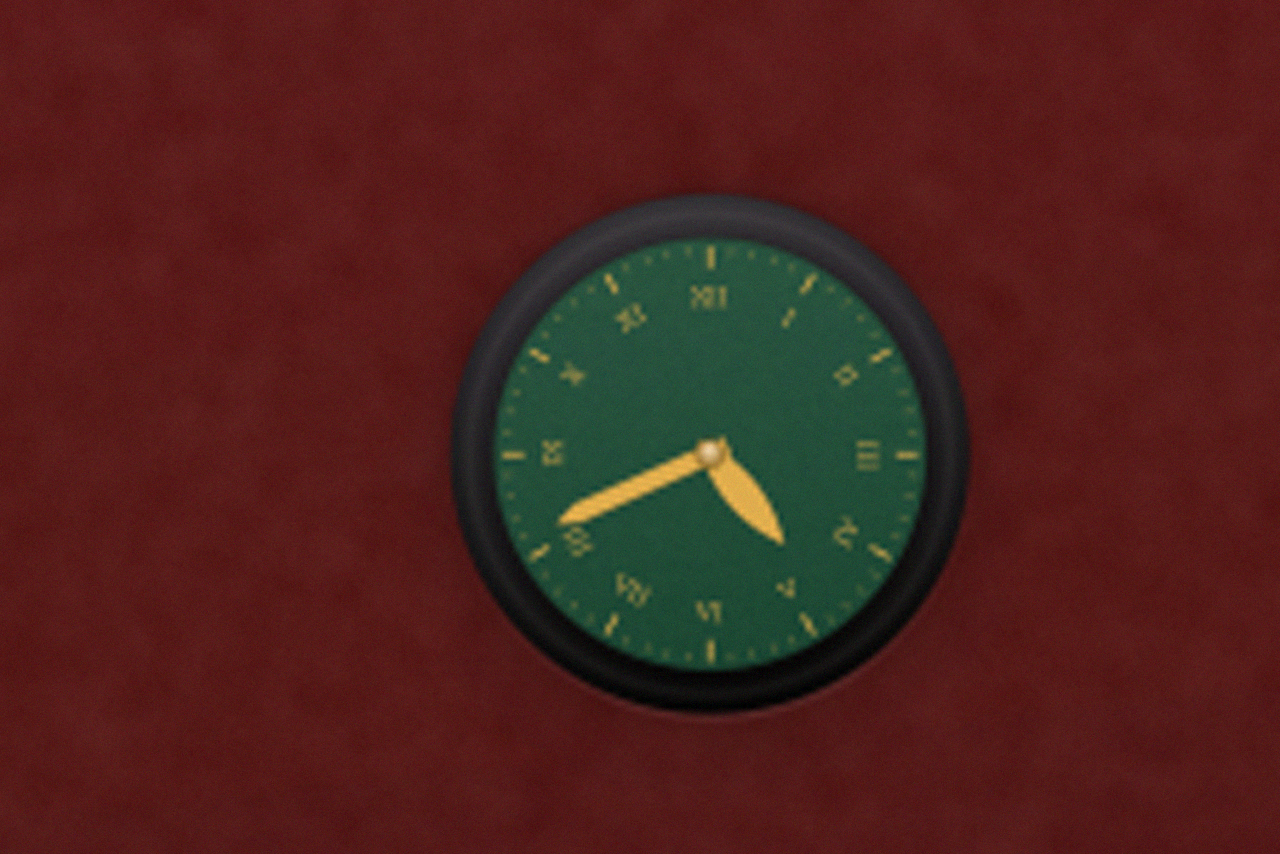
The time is h=4 m=41
